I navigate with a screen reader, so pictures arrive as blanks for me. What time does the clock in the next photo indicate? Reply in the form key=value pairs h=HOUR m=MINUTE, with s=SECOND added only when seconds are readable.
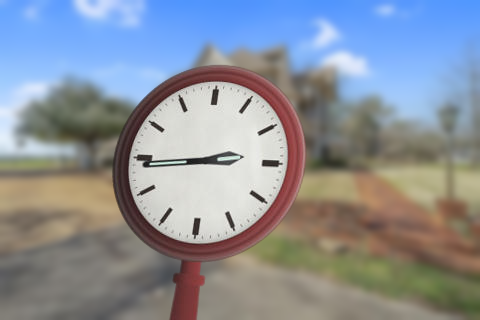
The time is h=2 m=44
